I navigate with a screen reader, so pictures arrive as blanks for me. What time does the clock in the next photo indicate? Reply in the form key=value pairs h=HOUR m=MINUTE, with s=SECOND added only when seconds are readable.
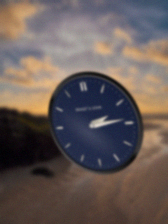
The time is h=2 m=14
